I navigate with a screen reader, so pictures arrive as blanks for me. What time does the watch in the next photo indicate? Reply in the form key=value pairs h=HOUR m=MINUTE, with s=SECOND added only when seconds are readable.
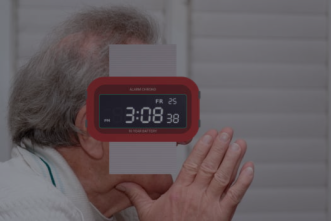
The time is h=3 m=8 s=38
